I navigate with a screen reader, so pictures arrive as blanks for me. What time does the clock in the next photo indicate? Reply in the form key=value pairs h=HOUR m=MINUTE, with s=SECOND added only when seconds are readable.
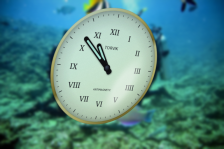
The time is h=10 m=52
